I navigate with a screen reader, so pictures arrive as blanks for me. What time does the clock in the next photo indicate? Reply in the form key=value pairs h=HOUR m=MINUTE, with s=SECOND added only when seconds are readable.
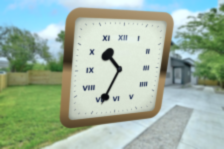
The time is h=10 m=34
